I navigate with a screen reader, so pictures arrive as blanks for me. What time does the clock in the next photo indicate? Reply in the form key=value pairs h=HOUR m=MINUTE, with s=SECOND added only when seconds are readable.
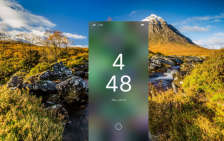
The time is h=4 m=48
